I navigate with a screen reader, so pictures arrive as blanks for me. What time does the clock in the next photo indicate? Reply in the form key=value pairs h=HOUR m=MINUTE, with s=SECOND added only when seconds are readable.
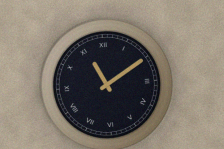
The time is h=11 m=10
